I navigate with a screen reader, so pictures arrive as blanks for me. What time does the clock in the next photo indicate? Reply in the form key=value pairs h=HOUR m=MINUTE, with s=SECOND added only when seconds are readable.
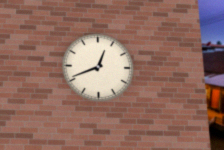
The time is h=12 m=41
